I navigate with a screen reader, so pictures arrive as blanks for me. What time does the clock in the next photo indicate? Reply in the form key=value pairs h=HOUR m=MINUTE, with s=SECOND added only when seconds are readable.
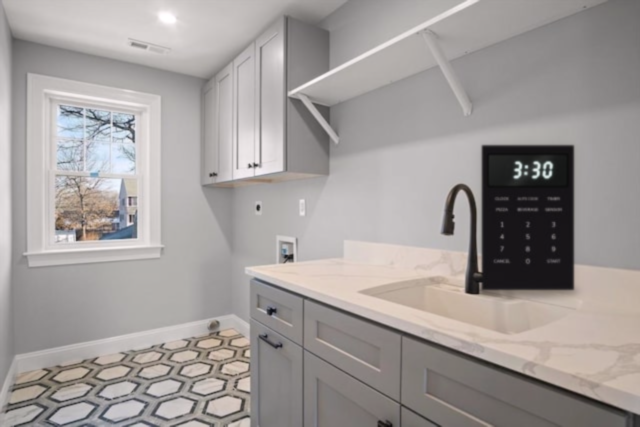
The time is h=3 m=30
